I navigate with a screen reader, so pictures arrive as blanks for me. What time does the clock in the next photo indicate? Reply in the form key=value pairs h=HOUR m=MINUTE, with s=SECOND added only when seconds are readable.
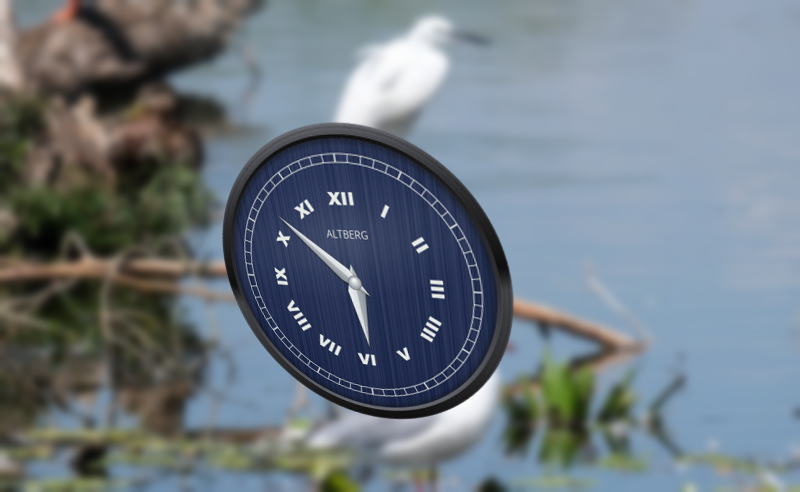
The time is h=5 m=52
